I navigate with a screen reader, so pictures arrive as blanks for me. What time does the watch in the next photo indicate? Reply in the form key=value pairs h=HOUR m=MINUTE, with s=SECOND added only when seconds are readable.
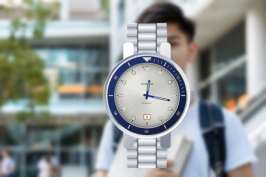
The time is h=12 m=17
